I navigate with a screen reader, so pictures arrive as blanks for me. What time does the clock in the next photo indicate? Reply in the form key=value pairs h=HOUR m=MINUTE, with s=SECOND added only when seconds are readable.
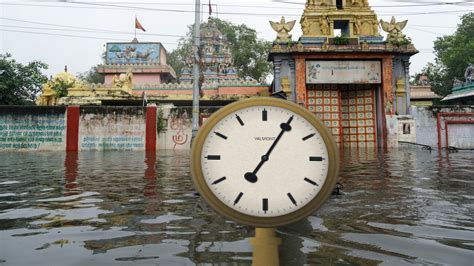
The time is h=7 m=5
